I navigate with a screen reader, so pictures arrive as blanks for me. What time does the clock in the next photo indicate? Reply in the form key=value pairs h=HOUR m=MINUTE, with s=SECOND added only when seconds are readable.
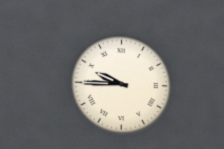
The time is h=9 m=45
